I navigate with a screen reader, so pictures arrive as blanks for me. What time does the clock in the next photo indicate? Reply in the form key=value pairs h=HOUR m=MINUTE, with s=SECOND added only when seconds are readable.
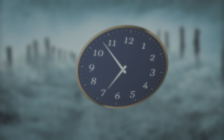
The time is h=6 m=53
